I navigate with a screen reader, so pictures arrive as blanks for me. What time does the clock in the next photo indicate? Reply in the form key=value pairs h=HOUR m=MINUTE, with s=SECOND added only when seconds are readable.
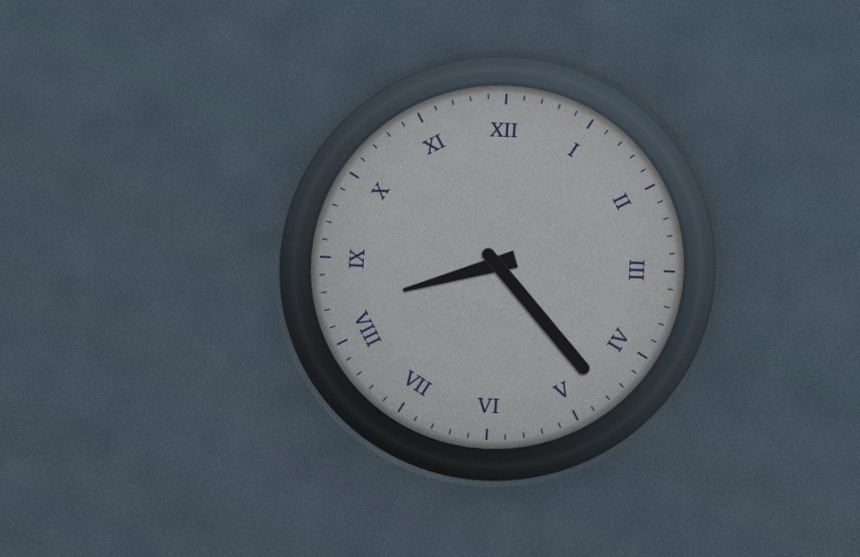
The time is h=8 m=23
